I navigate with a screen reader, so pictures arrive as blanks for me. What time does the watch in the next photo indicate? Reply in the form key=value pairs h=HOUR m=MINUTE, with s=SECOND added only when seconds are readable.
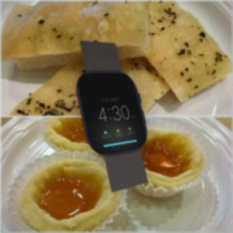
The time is h=4 m=30
